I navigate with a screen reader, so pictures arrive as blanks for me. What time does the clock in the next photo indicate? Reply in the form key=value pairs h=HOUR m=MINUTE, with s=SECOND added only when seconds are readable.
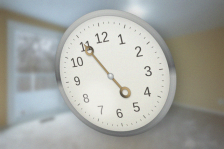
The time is h=4 m=55
